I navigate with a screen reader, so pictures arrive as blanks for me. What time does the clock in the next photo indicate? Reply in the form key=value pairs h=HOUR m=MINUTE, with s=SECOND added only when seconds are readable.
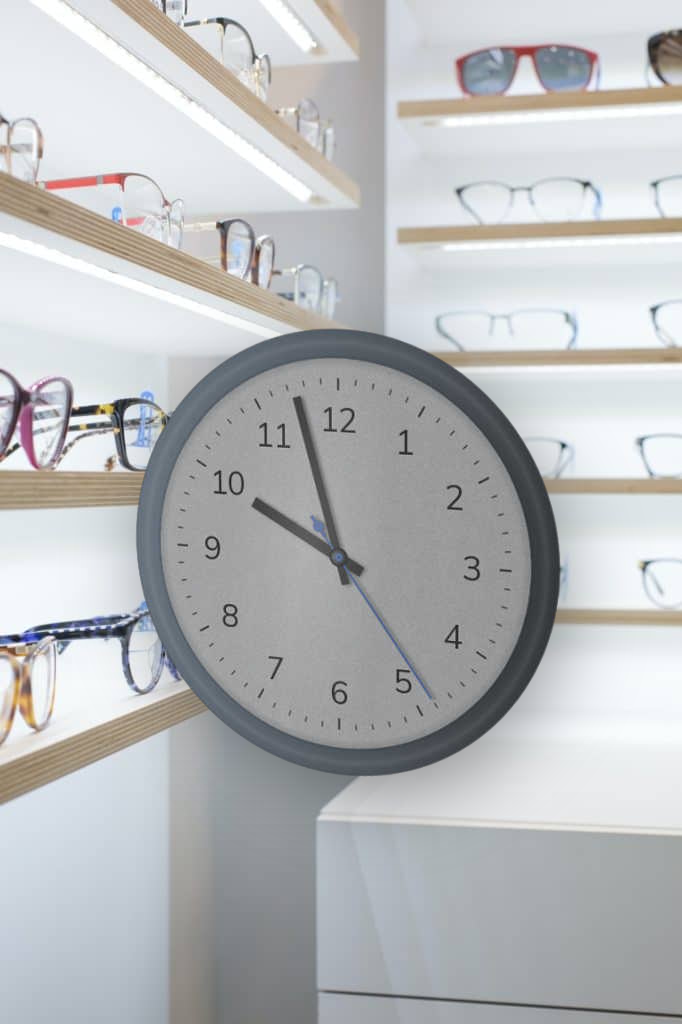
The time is h=9 m=57 s=24
